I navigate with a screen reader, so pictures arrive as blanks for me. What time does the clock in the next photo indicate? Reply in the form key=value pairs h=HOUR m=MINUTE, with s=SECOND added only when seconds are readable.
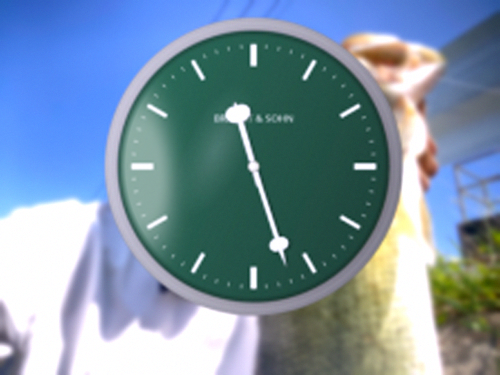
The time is h=11 m=27
